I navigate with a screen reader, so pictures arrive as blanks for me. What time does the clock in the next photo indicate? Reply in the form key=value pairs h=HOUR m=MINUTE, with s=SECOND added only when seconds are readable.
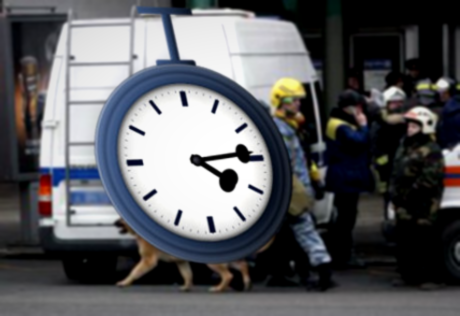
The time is h=4 m=14
